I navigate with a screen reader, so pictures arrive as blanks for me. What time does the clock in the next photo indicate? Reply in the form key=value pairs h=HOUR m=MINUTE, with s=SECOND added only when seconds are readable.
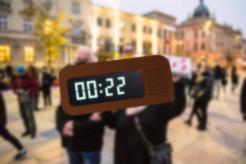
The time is h=0 m=22
